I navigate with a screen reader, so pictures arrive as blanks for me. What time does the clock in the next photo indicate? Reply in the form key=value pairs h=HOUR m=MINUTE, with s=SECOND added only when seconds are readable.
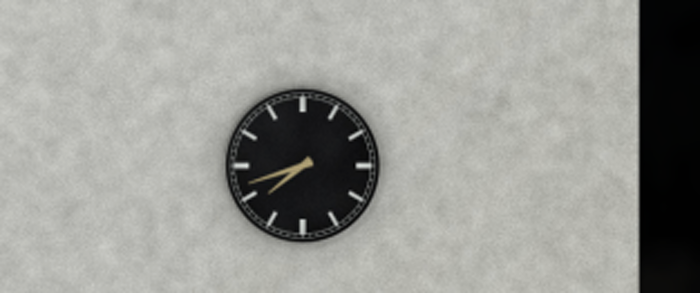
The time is h=7 m=42
